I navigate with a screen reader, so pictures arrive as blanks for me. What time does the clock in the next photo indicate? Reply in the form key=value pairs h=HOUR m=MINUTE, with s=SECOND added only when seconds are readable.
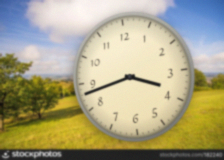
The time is h=3 m=43
